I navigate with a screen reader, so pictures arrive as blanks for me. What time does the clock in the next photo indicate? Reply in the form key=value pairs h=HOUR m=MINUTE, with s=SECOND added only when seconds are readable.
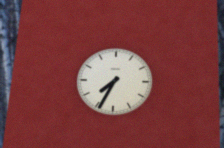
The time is h=7 m=34
